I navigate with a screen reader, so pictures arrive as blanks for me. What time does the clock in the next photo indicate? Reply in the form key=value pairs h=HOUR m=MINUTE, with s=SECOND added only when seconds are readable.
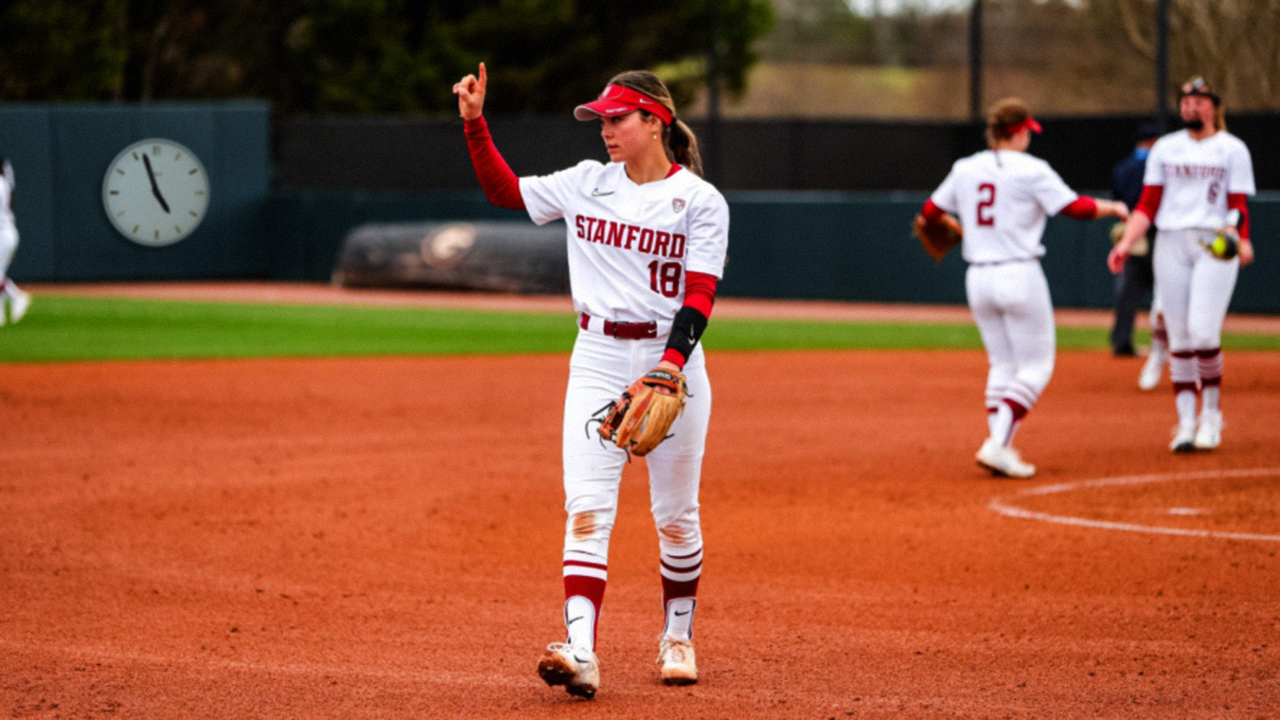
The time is h=4 m=57
